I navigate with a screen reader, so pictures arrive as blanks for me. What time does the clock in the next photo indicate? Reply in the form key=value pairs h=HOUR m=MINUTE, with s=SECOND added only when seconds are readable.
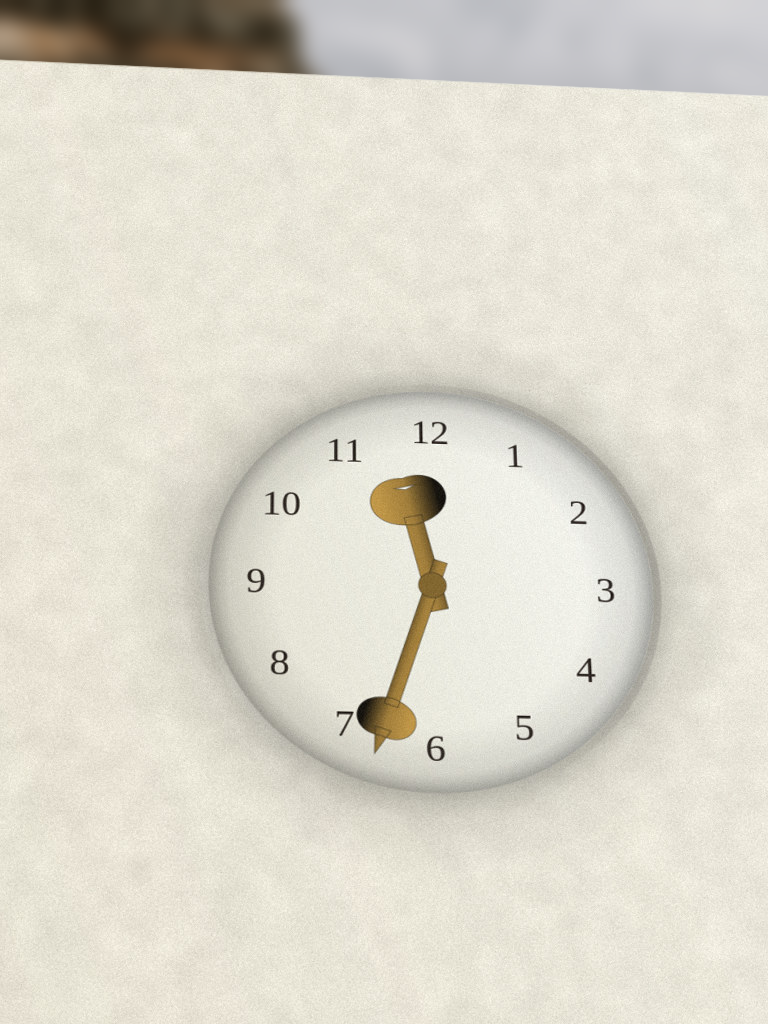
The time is h=11 m=33
